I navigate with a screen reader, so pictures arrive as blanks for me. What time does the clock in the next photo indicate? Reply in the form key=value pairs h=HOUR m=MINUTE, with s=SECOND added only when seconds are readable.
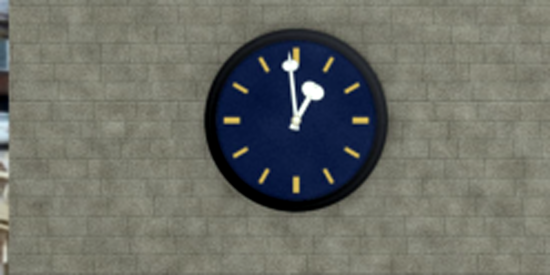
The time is h=12 m=59
